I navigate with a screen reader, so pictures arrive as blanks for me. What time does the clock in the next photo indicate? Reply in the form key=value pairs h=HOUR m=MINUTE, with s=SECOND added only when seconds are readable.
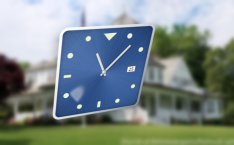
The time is h=11 m=7
